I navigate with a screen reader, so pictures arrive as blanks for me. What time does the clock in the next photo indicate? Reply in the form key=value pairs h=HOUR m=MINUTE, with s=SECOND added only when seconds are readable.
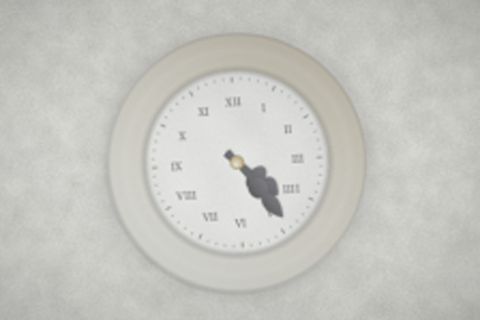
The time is h=4 m=24
